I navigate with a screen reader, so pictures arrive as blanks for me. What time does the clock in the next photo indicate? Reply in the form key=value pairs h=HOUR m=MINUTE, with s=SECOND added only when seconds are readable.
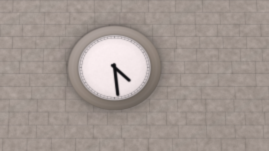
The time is h=4 m=29
